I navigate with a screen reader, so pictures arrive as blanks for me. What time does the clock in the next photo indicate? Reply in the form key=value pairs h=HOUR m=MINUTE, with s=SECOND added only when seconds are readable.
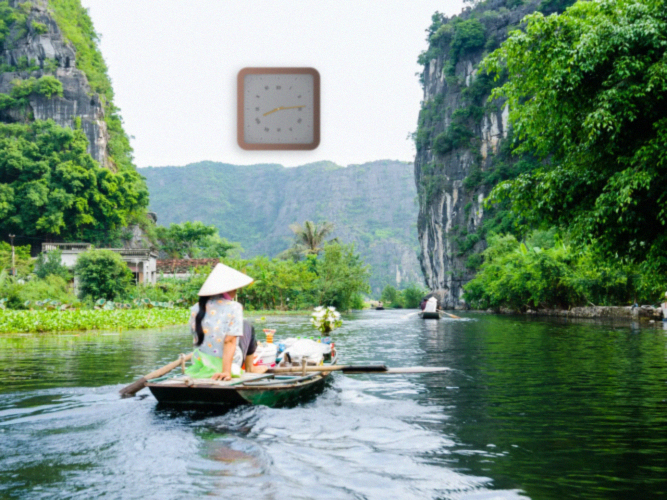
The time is h=8 m=14
